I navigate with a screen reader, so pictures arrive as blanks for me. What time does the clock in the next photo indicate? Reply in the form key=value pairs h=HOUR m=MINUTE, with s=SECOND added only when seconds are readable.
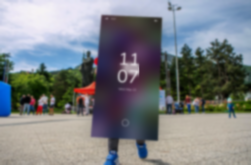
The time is h=11 m=7
